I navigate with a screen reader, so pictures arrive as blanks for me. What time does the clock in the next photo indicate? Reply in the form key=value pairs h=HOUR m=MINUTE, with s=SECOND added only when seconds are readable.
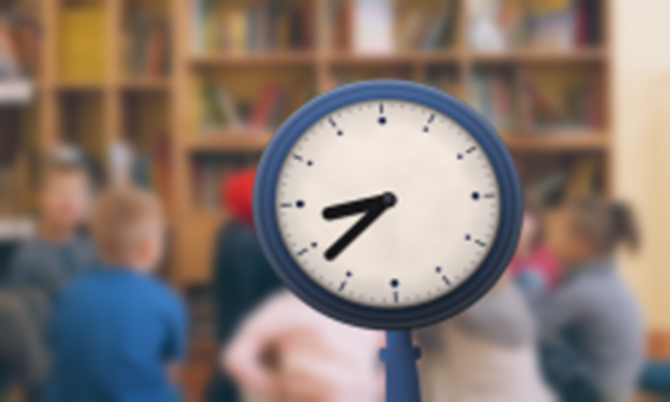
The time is h=8 m=38
